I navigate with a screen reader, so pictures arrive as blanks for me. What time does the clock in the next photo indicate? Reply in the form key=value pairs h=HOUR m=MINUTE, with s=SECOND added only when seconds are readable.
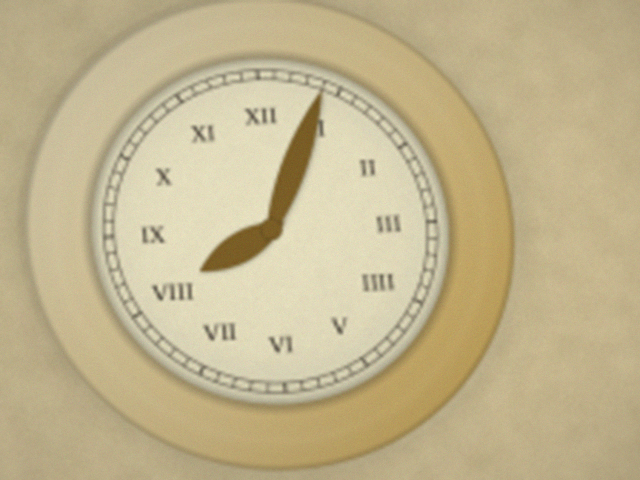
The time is h=8 m=4
